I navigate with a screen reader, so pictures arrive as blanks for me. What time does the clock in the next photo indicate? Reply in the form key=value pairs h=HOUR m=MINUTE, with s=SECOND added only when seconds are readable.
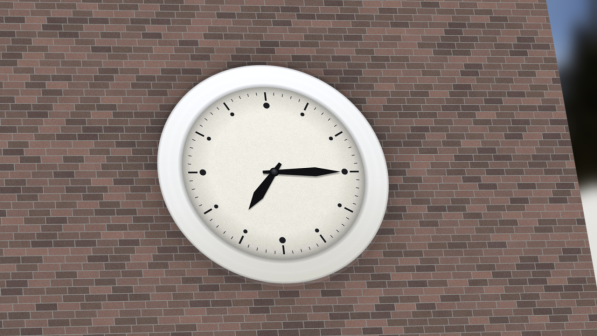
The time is h=7 m=15
